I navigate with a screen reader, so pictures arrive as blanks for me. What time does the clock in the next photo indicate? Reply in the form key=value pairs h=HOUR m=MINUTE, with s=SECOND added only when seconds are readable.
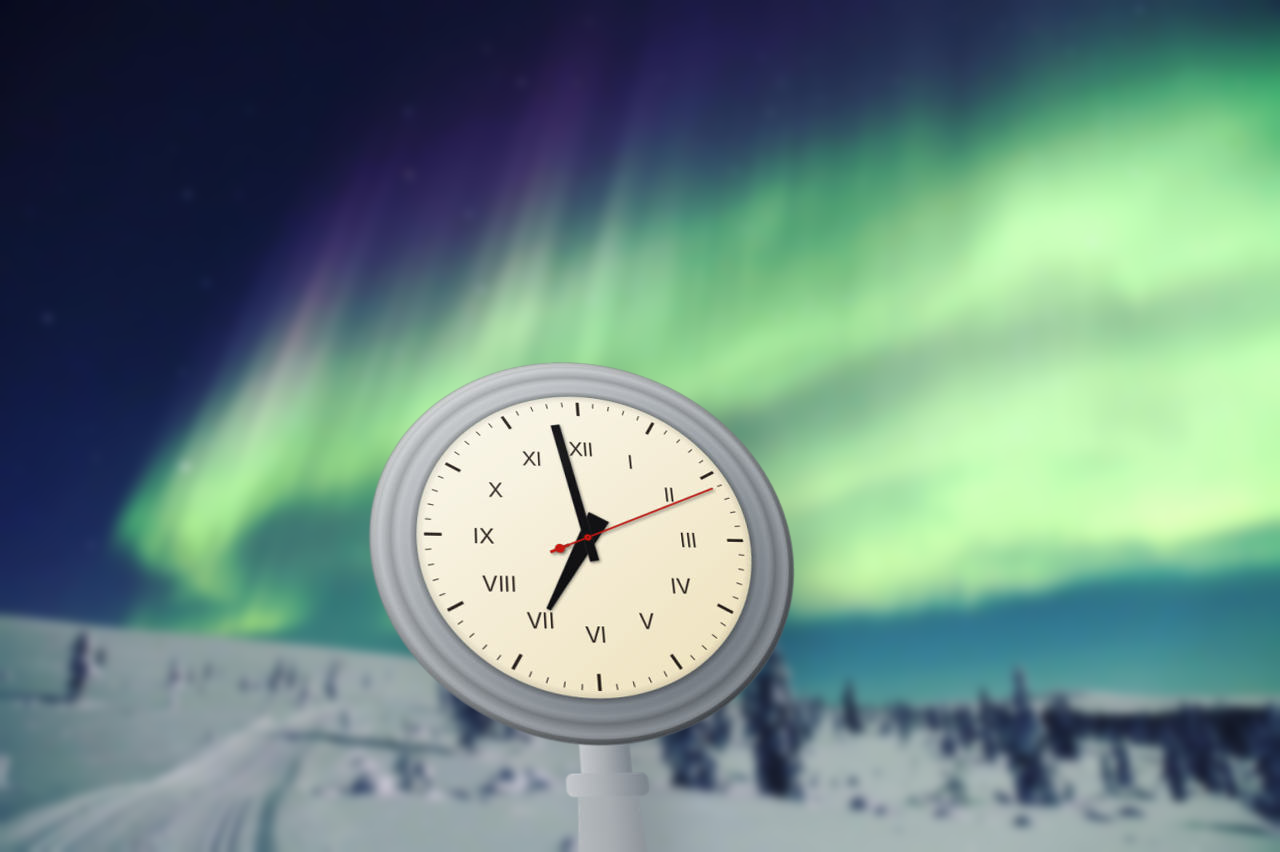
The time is h=6 m=58 s=11
